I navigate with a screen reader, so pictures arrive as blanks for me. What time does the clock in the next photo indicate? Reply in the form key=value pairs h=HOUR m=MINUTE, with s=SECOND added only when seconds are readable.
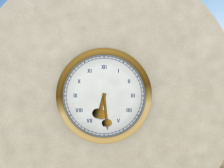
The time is h=6 m=29
